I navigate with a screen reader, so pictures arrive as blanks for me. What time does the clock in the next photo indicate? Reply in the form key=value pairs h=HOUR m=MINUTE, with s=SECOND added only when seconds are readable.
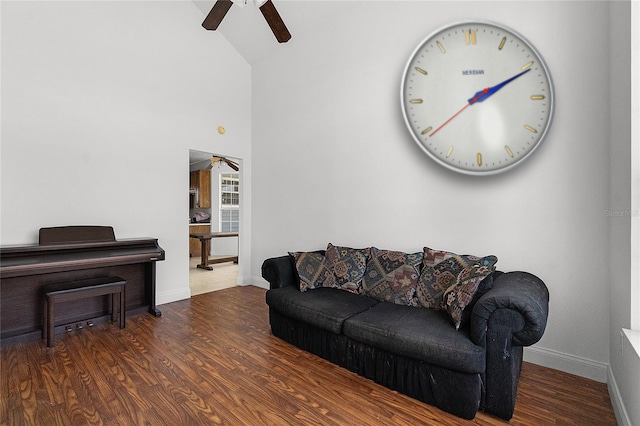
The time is h=2 m=10 s=39
